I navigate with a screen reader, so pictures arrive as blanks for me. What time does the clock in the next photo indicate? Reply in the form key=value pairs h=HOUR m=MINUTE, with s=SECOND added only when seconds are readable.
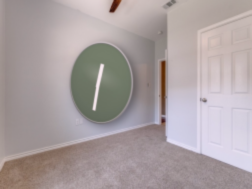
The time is h=12 m=32
